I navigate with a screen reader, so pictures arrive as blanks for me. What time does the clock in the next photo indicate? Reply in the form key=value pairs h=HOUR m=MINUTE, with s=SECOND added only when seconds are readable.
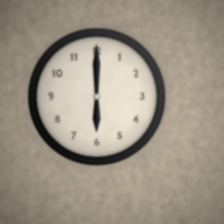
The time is h=6 m=0
